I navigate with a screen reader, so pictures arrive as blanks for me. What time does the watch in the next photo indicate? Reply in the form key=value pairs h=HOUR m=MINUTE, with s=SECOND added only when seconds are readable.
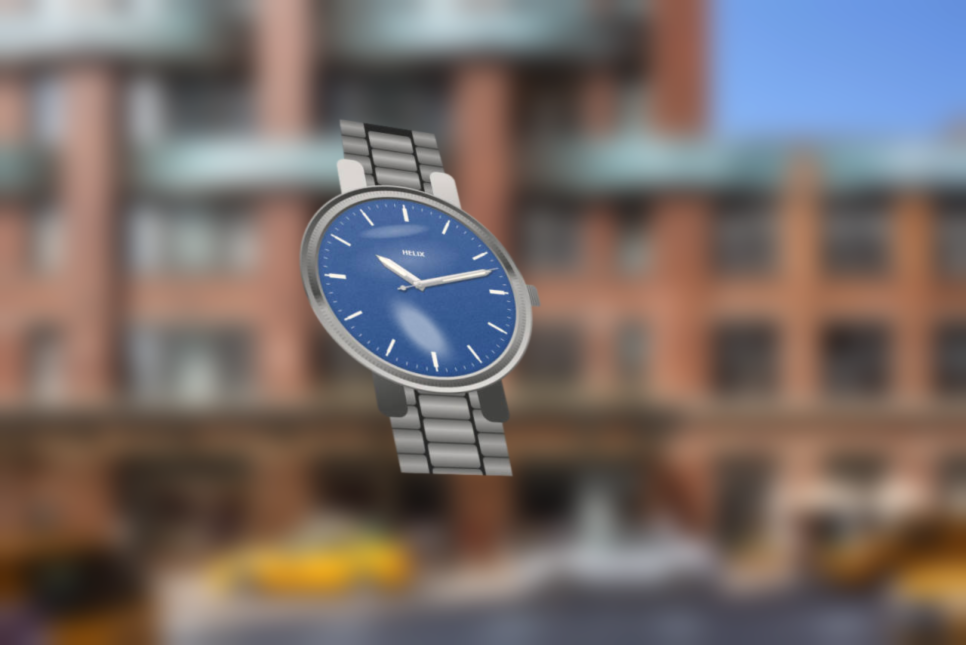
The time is h=10 m=12 s=12
